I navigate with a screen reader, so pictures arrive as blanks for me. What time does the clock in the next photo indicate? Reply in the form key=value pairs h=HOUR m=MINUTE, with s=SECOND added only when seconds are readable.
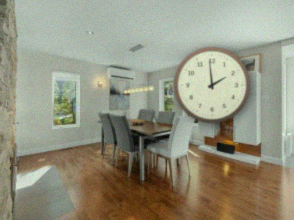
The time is h=1 m=59
